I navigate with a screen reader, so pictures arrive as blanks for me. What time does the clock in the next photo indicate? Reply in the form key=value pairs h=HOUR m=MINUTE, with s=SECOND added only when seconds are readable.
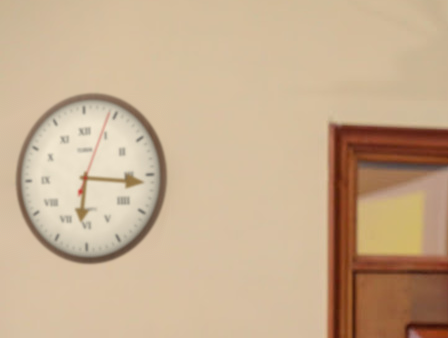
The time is h=6 m=16 s=4
